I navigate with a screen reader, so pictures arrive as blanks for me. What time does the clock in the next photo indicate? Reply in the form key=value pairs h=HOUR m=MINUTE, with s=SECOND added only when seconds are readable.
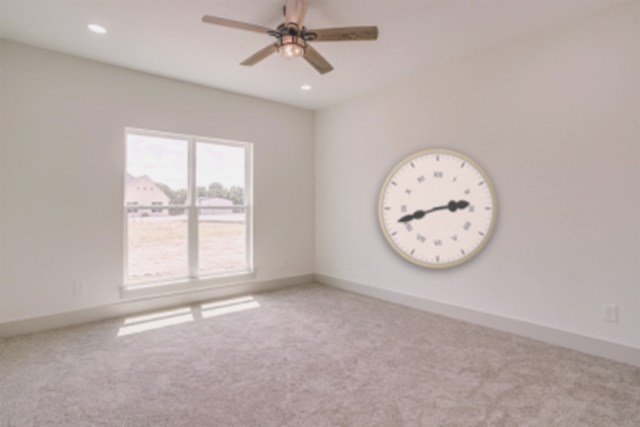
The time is h=2 m=42
